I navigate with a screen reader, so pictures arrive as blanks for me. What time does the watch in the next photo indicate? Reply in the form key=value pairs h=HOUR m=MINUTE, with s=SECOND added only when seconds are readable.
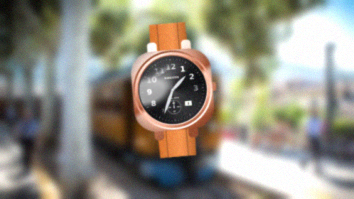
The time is h=1 m=34
